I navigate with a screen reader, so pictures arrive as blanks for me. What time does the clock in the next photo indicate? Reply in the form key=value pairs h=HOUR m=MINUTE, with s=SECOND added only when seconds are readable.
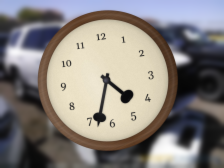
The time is h=4 m=33
